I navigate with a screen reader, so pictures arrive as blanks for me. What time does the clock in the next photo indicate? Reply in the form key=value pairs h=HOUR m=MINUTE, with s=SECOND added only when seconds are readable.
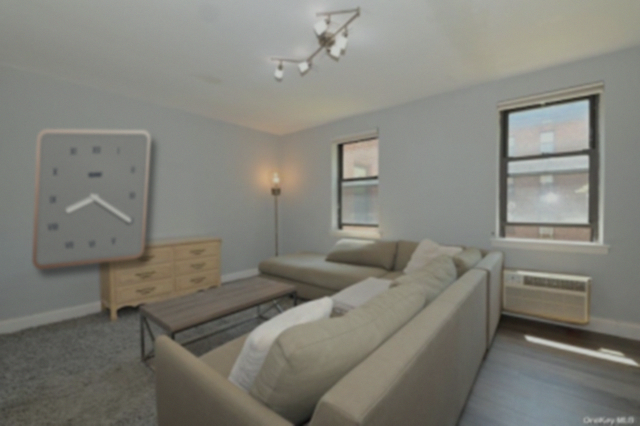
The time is h=8 m=20
